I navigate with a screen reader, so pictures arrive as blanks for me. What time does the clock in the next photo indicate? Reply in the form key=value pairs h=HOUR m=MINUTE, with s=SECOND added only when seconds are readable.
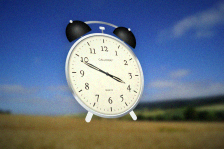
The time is h=3 m=49
